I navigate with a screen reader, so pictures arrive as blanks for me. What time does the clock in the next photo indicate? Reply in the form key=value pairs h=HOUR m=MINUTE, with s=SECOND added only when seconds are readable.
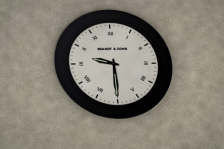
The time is h=9 m=30
